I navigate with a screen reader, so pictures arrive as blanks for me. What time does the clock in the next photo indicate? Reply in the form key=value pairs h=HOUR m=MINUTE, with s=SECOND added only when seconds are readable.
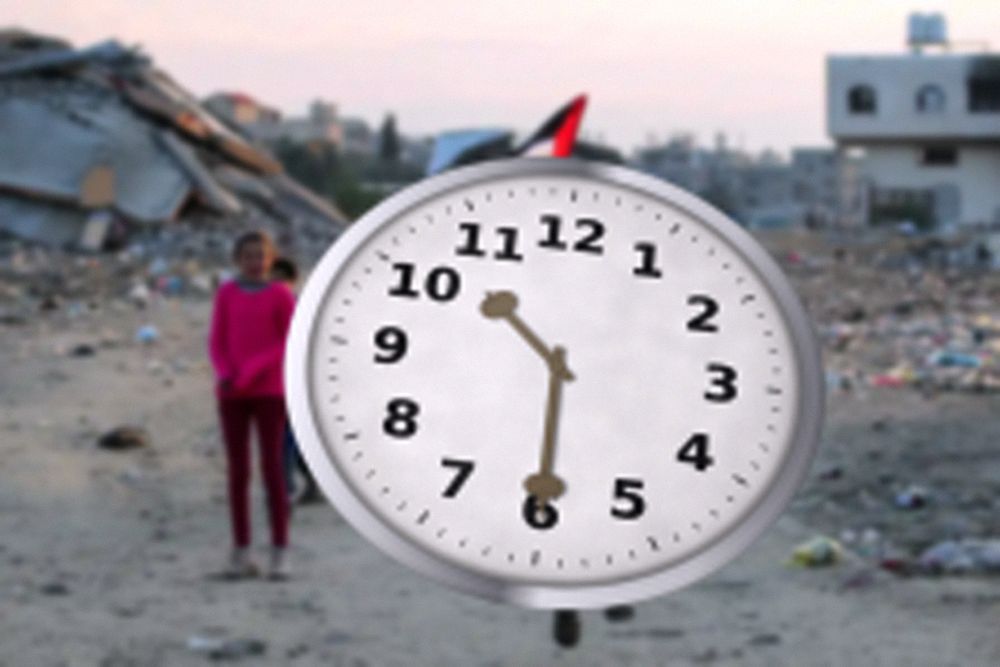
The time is h=10 m=30
